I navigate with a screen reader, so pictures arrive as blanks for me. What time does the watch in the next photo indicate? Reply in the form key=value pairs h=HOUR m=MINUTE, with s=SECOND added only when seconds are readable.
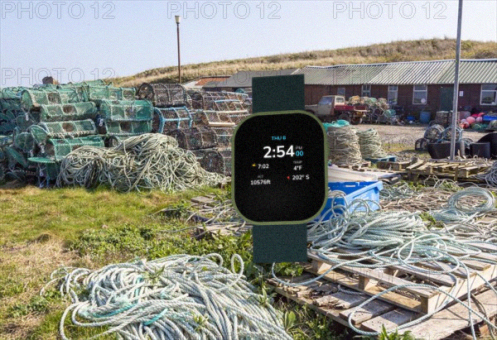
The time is h=2 m=54
